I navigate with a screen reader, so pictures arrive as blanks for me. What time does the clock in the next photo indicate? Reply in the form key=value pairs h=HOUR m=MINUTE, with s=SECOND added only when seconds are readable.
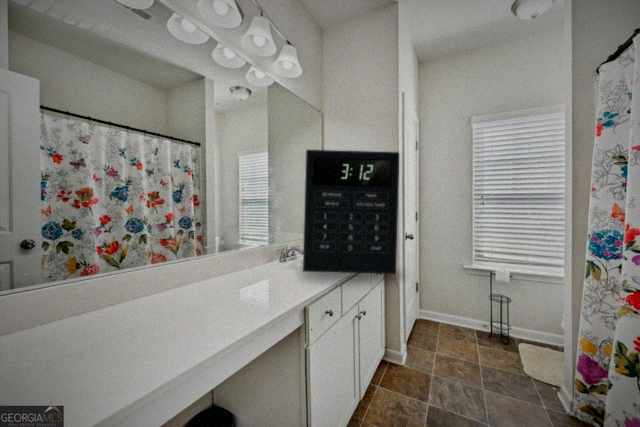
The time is h=3 m=12
